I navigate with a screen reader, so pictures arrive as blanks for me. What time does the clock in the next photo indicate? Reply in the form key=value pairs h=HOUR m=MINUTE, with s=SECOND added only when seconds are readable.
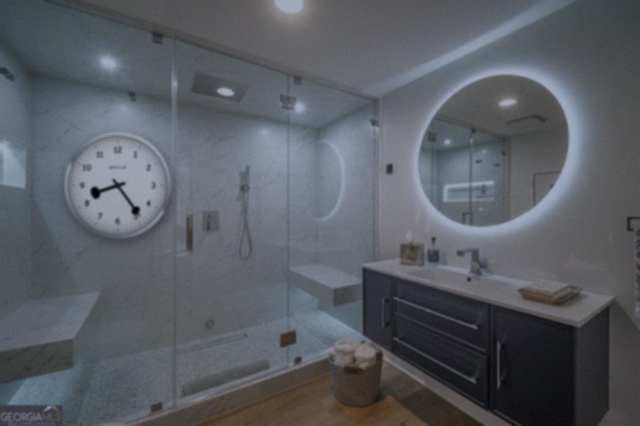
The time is h=8 m=24
